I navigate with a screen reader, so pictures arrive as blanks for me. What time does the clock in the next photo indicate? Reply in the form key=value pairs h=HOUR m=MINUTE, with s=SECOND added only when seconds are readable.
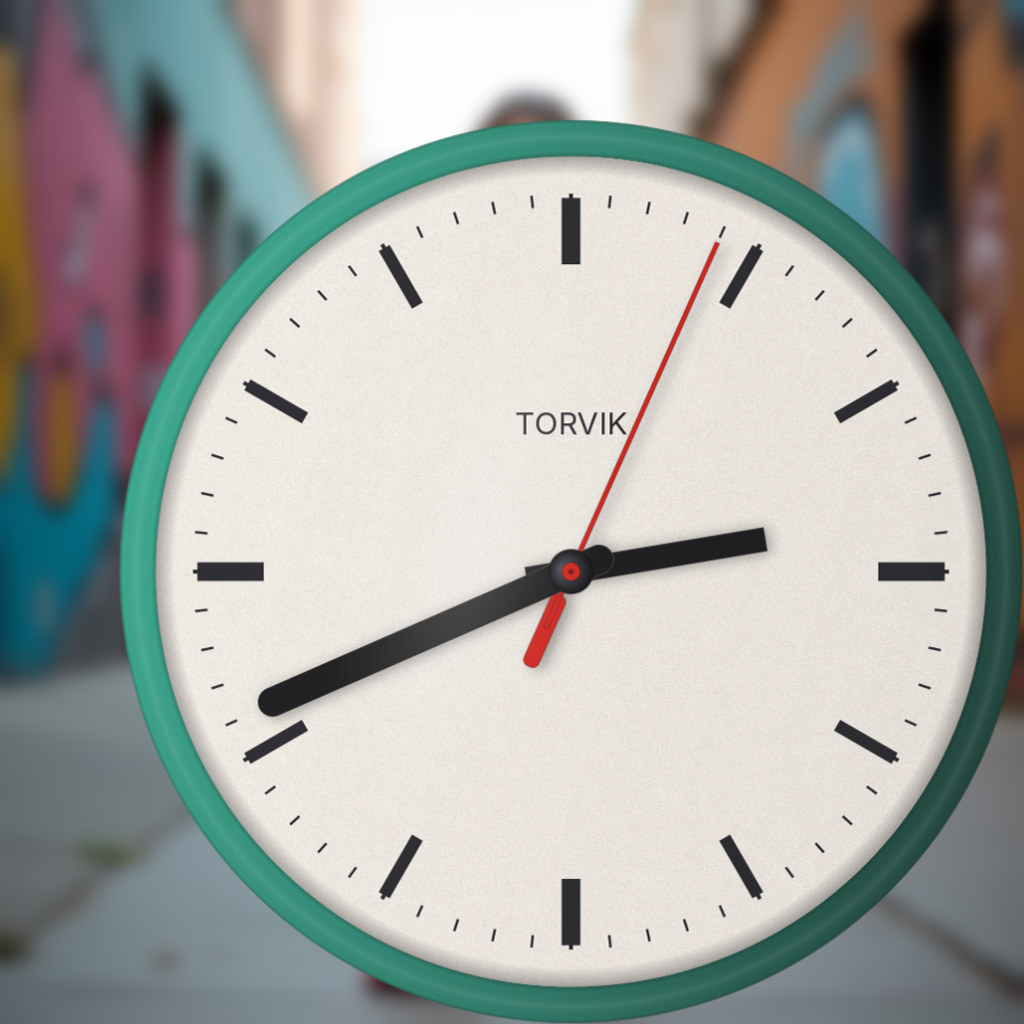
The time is h=2 m=41 s=4
